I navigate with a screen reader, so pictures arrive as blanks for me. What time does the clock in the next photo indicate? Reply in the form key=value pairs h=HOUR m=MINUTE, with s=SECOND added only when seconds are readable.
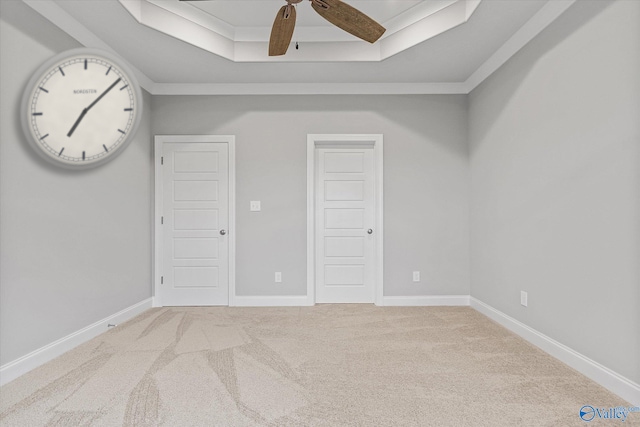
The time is h=7 m=8
